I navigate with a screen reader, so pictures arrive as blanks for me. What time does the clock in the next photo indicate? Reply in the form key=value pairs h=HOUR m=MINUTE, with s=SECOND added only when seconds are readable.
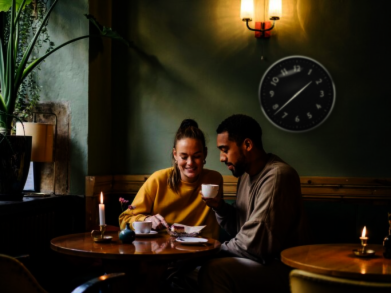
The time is h=1 m=38
